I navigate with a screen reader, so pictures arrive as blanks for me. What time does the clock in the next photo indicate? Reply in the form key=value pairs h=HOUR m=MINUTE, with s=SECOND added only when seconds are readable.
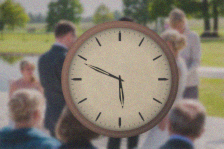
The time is h=5 m=49
